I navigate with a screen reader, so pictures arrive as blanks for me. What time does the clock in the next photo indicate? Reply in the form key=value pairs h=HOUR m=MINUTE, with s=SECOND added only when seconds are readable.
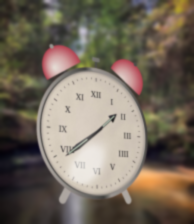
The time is h=1 m=39
